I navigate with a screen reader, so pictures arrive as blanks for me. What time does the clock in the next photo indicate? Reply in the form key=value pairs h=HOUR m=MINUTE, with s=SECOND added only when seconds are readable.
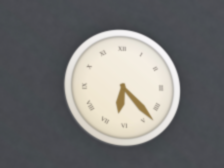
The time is h=6 m=23
